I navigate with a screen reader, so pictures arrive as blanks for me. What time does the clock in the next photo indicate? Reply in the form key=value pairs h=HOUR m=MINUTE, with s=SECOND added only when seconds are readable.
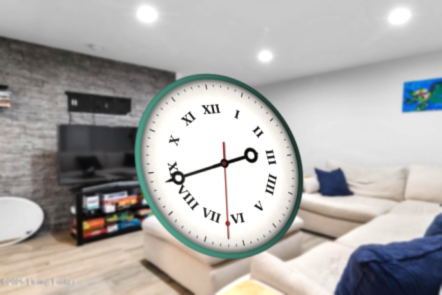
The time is h=2 m=43 s=32
